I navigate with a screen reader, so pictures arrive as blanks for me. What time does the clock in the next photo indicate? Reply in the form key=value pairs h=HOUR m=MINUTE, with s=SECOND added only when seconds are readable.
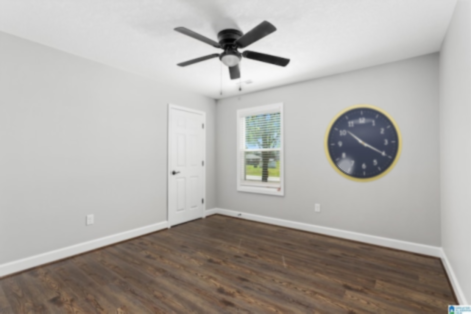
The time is h=10 m=20
